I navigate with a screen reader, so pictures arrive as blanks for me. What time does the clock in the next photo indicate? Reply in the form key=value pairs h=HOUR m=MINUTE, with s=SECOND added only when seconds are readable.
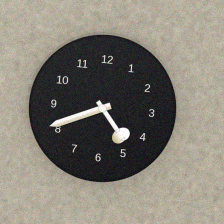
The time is h=4 m=41
